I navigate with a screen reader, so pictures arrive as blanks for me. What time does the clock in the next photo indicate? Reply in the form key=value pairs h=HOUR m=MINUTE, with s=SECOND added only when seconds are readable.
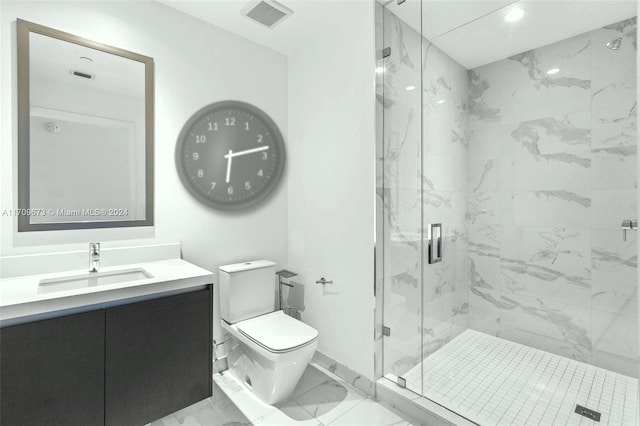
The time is h=6 m=13
